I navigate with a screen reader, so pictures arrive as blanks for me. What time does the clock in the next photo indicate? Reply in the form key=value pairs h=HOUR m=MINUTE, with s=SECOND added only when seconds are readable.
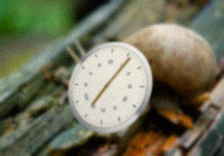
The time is h=7 m=6
